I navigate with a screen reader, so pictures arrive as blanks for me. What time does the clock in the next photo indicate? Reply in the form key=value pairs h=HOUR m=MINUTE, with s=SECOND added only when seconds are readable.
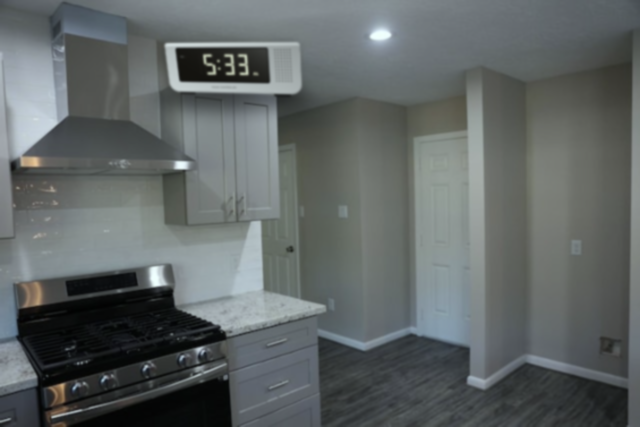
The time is h=5 m=33
